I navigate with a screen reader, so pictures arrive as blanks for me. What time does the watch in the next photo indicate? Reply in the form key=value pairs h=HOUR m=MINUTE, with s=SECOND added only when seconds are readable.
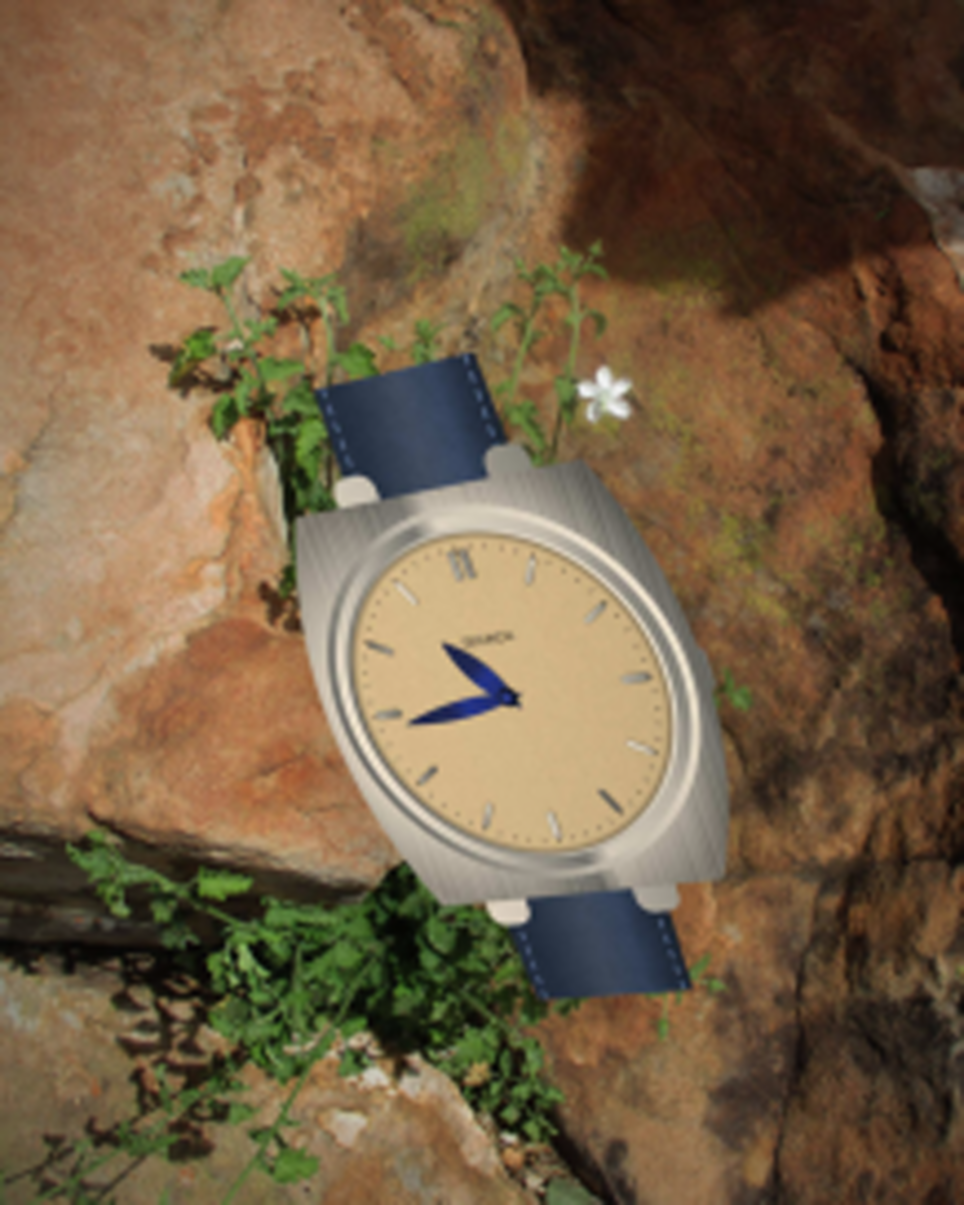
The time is h=10 m=44
